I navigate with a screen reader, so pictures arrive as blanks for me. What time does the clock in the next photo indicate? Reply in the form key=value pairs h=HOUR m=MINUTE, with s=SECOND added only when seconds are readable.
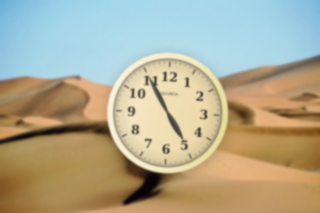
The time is h=4 m=55
